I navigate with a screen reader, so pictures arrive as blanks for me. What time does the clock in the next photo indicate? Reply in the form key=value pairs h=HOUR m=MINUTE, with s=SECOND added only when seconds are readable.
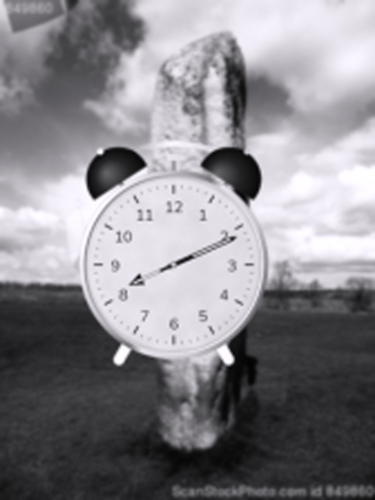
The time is h=8 m=11
